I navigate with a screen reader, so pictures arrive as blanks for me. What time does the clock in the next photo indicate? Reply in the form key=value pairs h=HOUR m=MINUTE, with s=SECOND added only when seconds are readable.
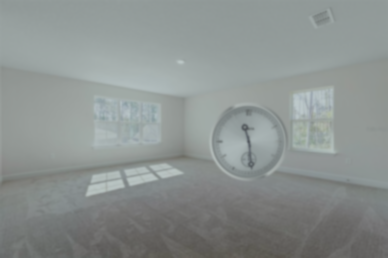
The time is h=11 m=29
